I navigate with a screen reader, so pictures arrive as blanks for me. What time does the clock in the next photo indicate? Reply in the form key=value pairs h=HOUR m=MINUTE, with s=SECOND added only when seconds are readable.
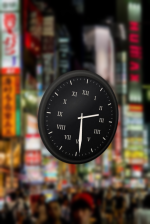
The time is h=2 m=29
